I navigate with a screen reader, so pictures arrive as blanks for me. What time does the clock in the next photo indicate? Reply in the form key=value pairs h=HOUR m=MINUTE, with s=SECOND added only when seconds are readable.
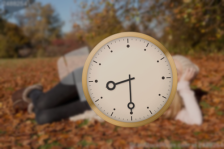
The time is h=8 m=30
